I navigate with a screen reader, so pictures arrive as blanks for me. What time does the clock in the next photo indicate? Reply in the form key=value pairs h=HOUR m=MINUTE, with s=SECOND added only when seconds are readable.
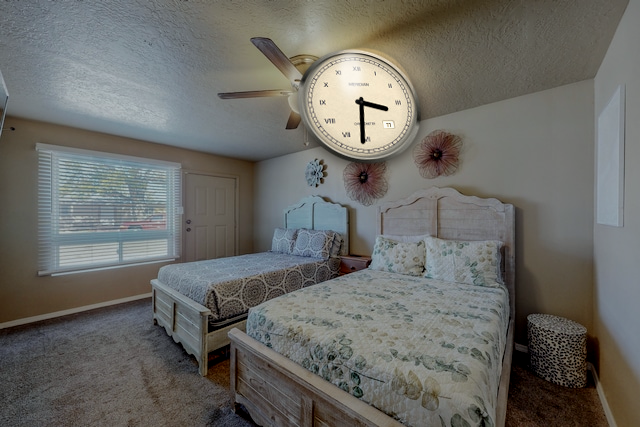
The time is h=3 m=31
